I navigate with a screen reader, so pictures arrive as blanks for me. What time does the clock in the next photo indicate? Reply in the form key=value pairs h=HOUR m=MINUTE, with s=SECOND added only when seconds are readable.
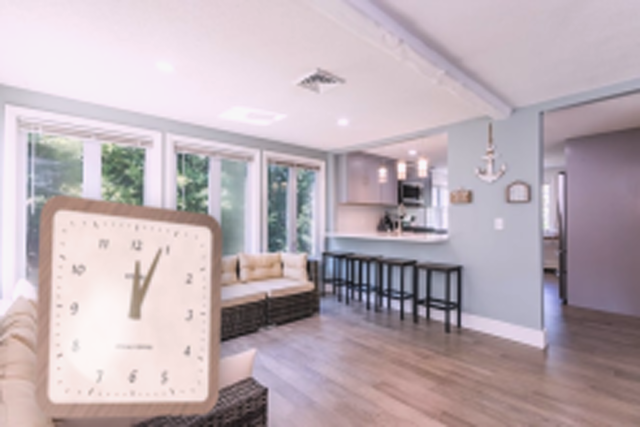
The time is h=12 m=4
